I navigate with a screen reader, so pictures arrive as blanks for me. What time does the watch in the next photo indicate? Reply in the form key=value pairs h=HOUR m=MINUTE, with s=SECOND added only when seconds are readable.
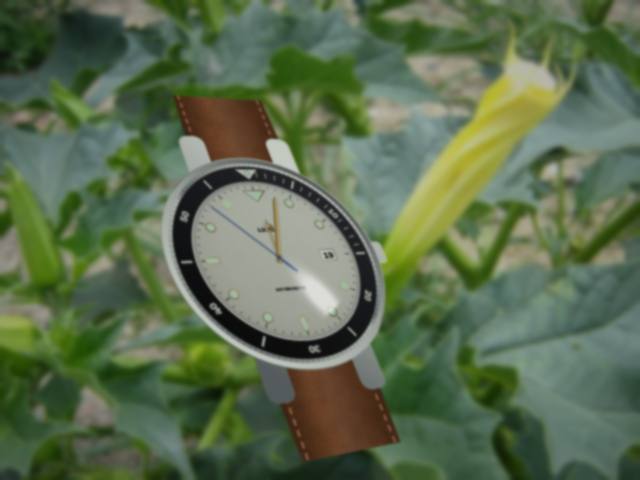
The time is h=12 m=2 s=53
